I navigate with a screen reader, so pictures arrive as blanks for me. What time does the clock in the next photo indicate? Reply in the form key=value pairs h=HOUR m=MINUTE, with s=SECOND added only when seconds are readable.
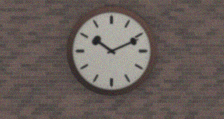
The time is h=10 m=11
